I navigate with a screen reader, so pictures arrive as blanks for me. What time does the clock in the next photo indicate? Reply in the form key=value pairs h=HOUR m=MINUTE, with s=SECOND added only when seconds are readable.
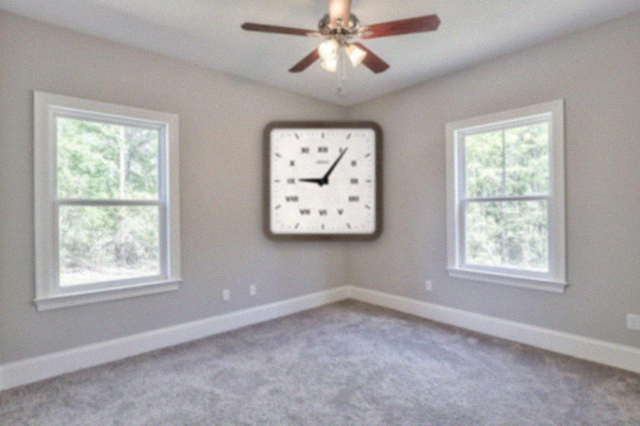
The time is h=9 m=6
